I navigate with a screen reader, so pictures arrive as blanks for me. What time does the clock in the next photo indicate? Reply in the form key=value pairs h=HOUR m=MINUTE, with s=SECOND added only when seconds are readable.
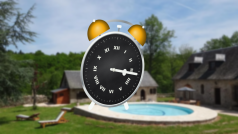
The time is h=3 m=16
